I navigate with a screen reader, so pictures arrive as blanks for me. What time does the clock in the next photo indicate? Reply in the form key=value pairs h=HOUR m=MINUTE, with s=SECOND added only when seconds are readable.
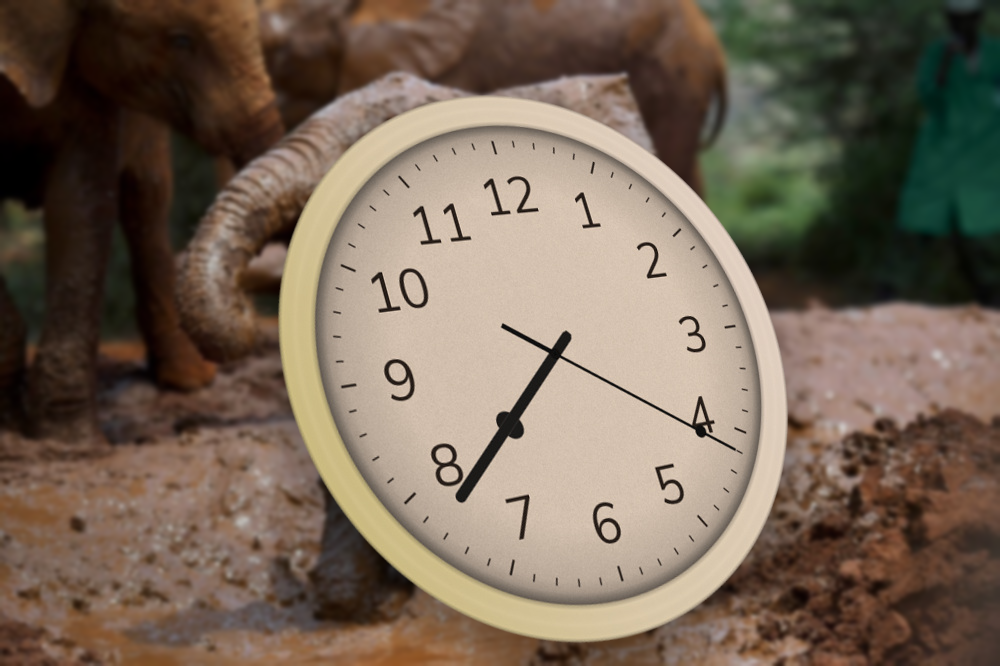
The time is h=7 m=38 s=21
